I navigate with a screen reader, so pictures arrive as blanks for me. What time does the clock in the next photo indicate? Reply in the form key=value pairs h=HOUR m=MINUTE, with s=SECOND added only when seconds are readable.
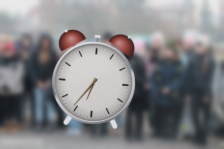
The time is h=6 m=36
